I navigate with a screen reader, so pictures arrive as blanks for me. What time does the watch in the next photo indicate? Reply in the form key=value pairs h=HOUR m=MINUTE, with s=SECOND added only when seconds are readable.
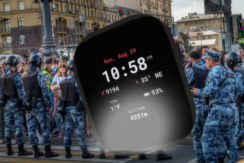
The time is h=10 m=58
